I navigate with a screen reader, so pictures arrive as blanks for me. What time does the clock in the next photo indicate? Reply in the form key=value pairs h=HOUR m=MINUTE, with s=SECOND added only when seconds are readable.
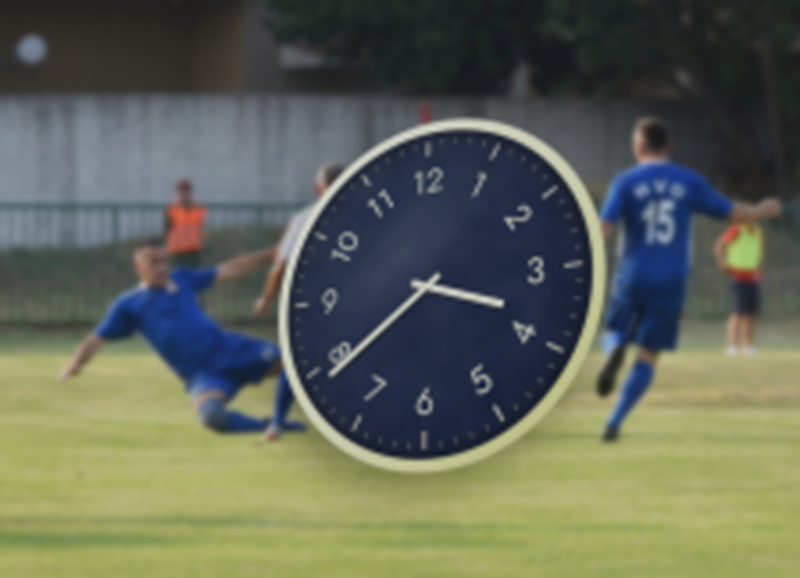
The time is h=3 m=39
